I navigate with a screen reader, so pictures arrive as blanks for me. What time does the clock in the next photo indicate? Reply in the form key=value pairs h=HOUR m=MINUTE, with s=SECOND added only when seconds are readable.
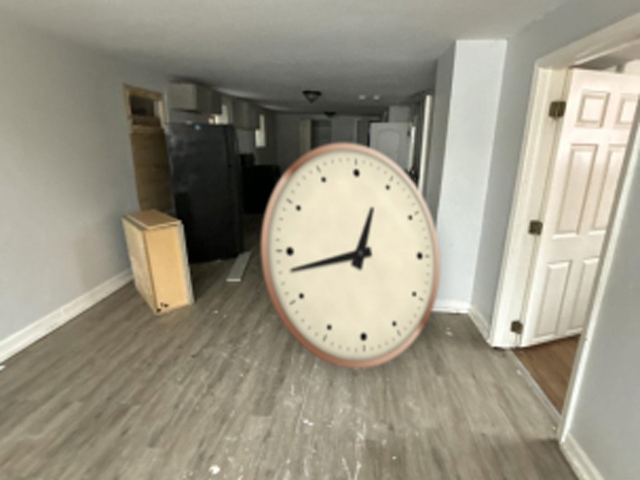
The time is h=12 m=43
